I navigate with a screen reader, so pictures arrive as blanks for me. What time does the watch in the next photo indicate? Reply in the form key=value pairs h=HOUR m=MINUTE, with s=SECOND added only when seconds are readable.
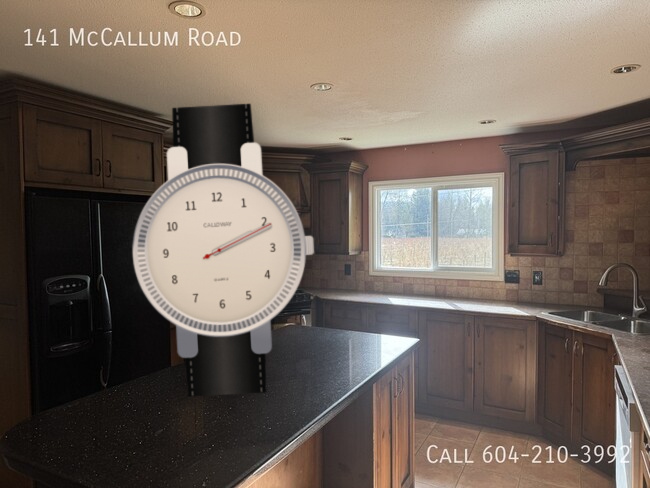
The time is h=2 m=11 s=11
